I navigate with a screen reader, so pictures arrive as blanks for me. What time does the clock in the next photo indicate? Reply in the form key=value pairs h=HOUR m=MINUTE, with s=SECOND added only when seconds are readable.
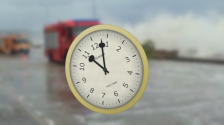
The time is h=11 m=3
